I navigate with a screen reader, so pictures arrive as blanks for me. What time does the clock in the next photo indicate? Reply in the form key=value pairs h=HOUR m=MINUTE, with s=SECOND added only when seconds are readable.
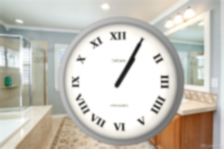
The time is h=1 m=5
